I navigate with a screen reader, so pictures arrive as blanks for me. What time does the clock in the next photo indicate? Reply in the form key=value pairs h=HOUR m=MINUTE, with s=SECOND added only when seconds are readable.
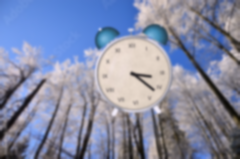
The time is h=3 m=22
